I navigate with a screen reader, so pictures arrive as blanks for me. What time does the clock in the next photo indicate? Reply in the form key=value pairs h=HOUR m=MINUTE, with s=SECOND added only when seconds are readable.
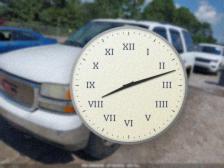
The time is h=8 m=12
